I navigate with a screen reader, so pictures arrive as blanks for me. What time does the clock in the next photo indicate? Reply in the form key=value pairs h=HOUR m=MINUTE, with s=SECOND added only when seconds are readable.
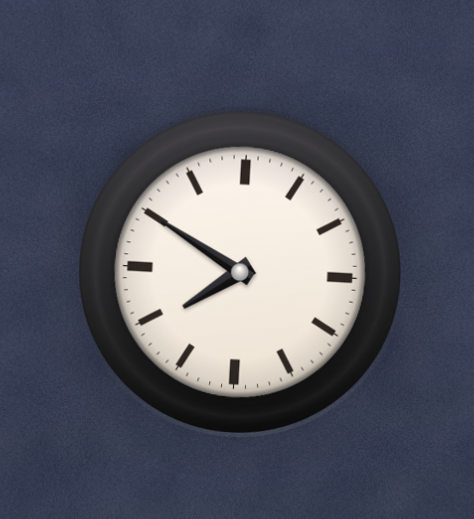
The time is h=7 m=50
